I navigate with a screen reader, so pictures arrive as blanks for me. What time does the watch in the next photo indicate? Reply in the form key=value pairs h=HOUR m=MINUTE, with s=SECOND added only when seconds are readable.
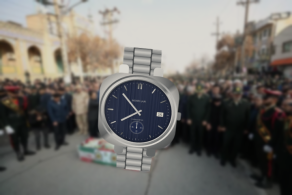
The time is h=7 m=53
